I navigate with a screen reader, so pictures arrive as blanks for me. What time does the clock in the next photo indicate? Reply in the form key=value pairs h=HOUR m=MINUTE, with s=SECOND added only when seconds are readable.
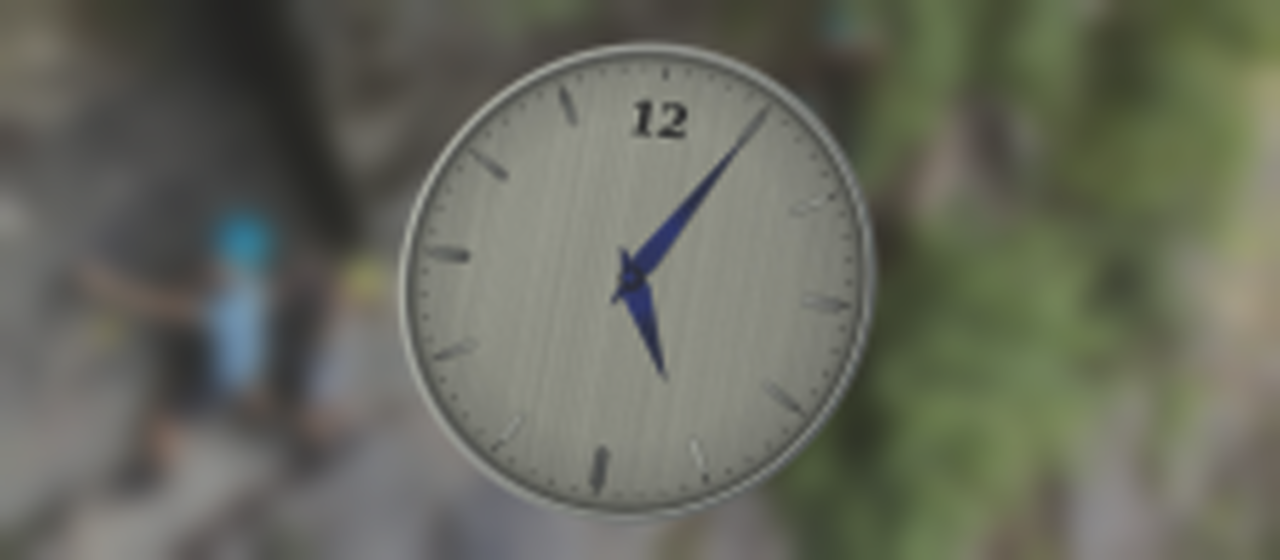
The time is h=5 m=5
